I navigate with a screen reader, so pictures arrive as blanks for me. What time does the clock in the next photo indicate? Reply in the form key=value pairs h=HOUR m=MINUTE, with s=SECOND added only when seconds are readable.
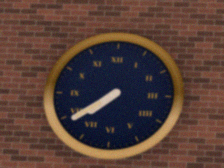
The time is h=7 m=39
